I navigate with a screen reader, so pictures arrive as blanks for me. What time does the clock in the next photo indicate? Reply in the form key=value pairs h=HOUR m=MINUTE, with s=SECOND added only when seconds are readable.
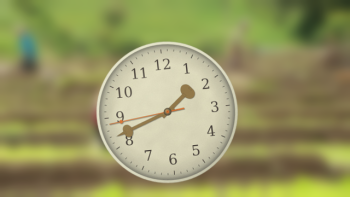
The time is h=1 m=41 s=44
